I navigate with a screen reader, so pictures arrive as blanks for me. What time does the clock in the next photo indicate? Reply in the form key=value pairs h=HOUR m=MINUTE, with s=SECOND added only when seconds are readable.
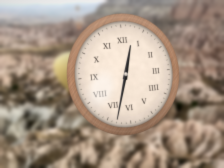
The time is h=12 m=33
